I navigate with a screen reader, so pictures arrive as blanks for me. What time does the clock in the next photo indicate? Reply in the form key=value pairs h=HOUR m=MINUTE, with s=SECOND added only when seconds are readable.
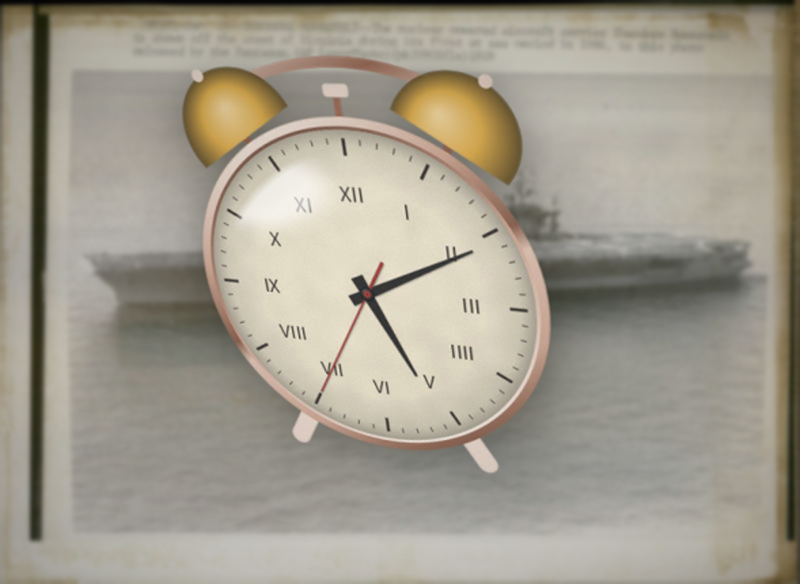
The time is h=5 m=10 s=35
